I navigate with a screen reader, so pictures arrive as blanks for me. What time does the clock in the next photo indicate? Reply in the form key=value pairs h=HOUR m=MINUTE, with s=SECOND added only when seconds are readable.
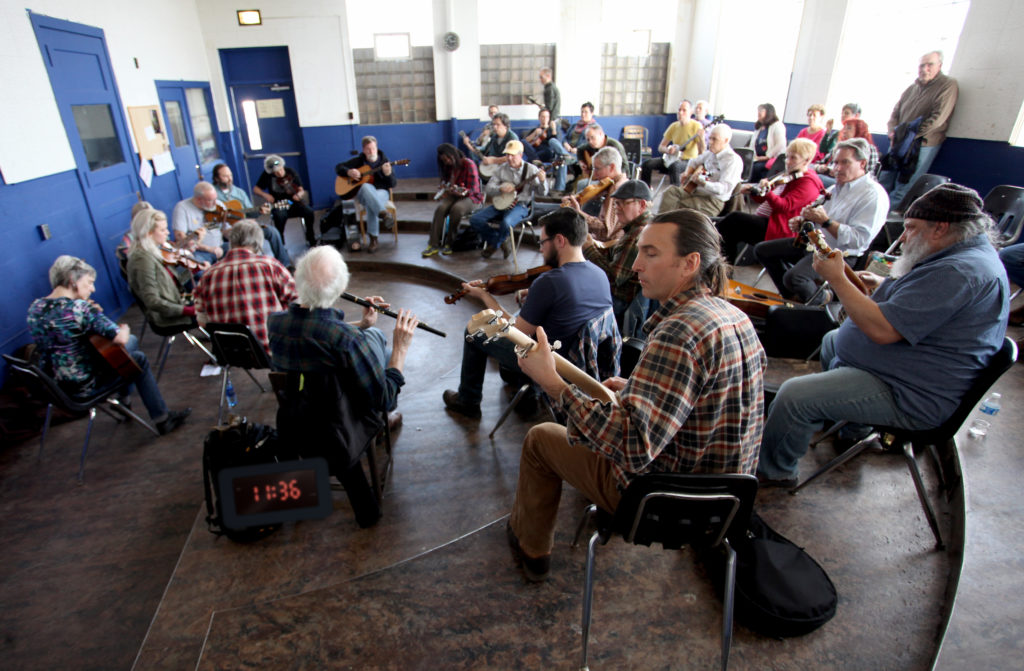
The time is h=11 m=36
